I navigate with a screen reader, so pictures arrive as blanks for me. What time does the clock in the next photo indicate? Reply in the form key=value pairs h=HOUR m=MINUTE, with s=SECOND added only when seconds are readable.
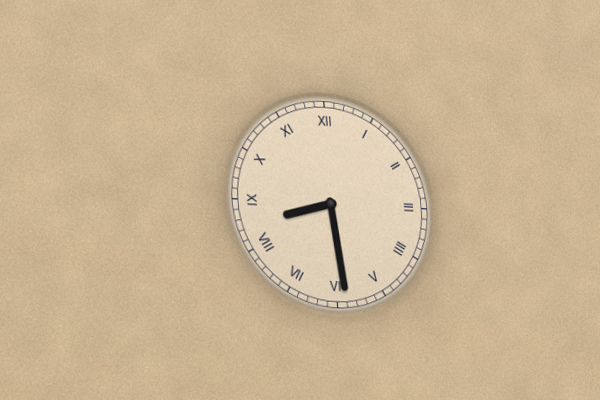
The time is h=8 m=29
